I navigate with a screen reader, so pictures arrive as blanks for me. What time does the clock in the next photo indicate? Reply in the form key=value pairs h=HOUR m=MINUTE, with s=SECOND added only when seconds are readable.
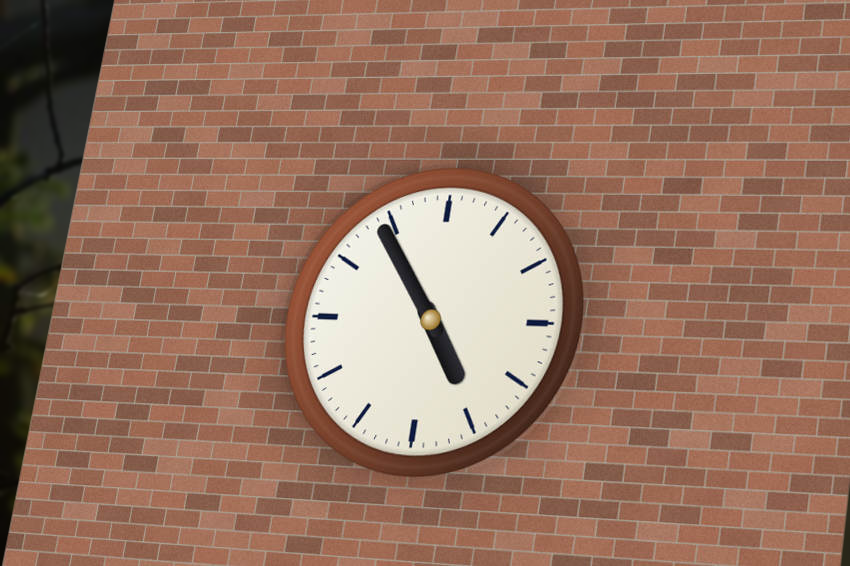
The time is h=4 m=54
